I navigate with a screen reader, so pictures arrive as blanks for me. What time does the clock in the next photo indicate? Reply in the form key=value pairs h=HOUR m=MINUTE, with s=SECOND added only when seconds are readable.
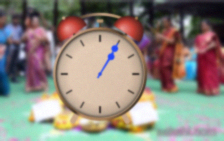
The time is h=1 m=5
